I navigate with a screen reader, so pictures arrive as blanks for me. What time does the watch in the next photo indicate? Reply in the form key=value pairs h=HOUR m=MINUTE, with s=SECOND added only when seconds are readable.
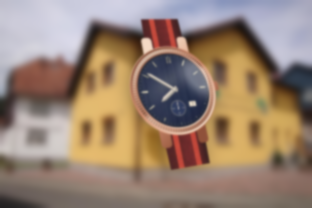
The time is h=7 m=51
